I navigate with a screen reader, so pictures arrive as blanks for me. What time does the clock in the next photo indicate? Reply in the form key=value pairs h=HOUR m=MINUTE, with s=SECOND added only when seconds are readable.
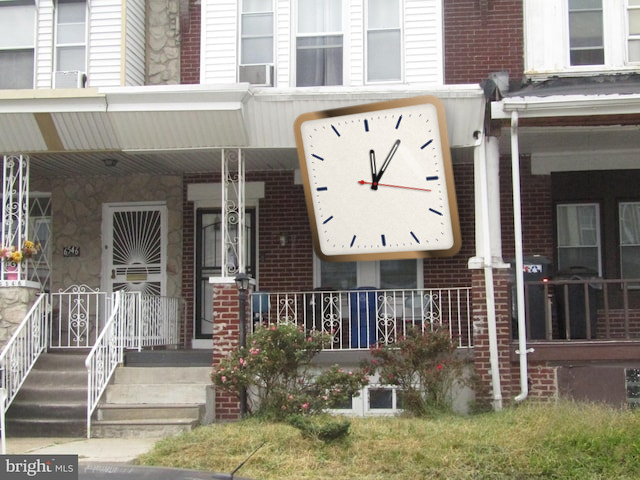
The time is h=12 m=6 s=17
